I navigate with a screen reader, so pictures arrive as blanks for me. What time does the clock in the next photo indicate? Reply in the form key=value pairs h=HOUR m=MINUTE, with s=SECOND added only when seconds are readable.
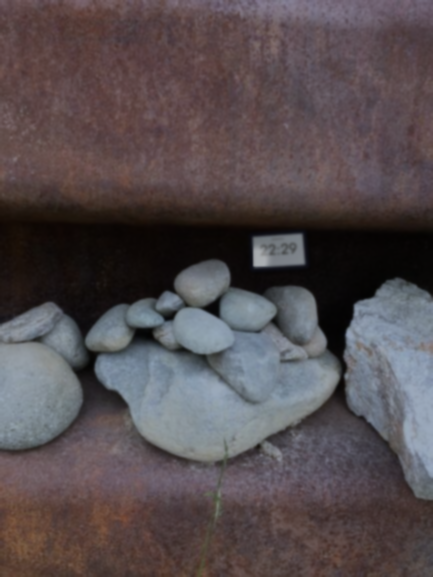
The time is h=22 m=29
